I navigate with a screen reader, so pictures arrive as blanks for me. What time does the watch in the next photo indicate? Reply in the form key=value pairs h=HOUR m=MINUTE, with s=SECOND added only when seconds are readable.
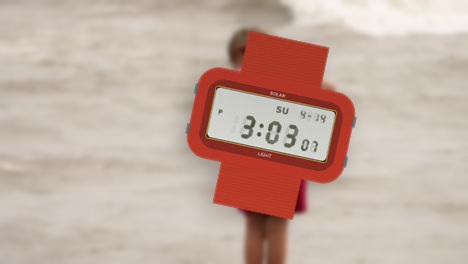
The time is h=3 m=3 s=7
